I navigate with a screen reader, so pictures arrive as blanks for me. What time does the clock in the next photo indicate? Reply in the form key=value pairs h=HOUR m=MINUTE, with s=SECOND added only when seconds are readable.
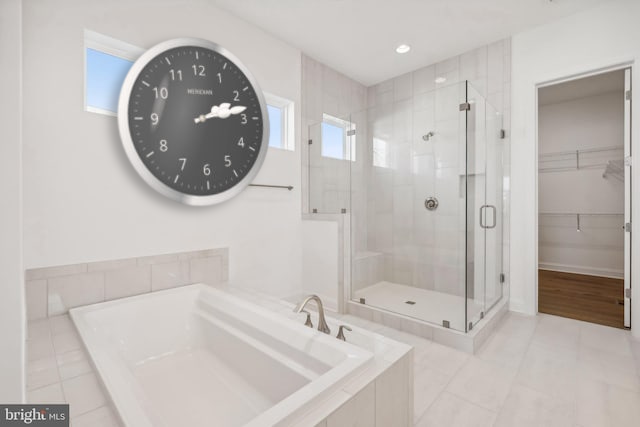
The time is h=2 m=13
